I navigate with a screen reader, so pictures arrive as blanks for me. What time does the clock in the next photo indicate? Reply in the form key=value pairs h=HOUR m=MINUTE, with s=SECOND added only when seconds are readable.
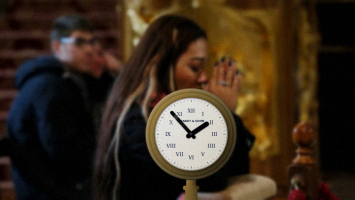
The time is h=1 m=53
